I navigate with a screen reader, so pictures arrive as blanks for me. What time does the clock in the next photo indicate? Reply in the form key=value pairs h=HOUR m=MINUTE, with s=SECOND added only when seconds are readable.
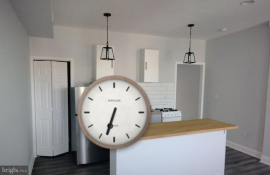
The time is h=6 m=33
